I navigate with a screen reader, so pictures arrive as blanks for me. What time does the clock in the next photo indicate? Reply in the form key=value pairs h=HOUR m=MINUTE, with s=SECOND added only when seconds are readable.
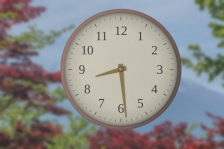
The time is h=8 m=29
